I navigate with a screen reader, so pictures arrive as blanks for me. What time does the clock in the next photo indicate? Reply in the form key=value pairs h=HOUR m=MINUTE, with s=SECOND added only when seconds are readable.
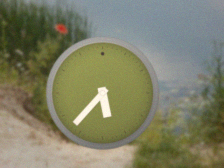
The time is h=5 m=37
